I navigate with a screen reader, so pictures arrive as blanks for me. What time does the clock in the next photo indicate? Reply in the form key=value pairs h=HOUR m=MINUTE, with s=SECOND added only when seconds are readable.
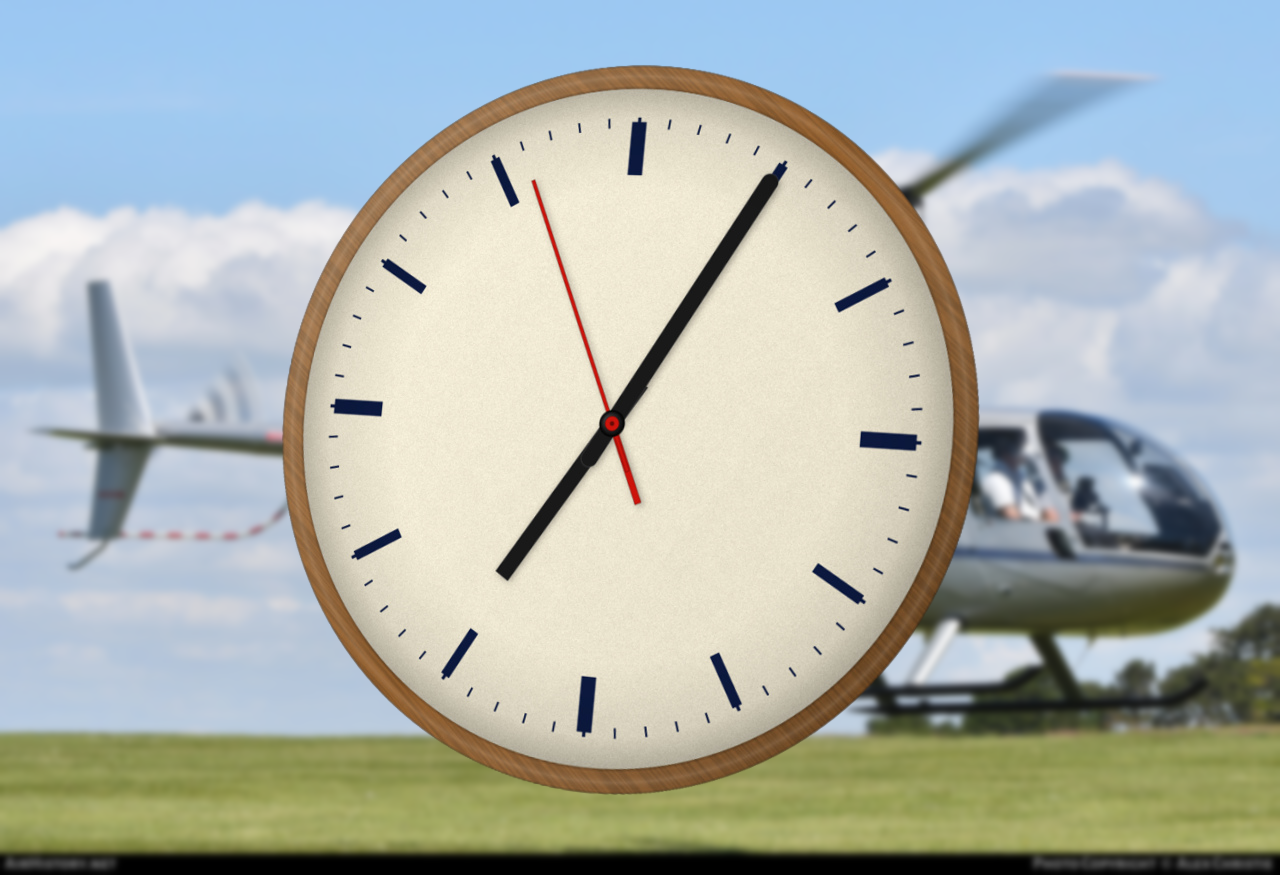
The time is h=7 m=4 s=56
